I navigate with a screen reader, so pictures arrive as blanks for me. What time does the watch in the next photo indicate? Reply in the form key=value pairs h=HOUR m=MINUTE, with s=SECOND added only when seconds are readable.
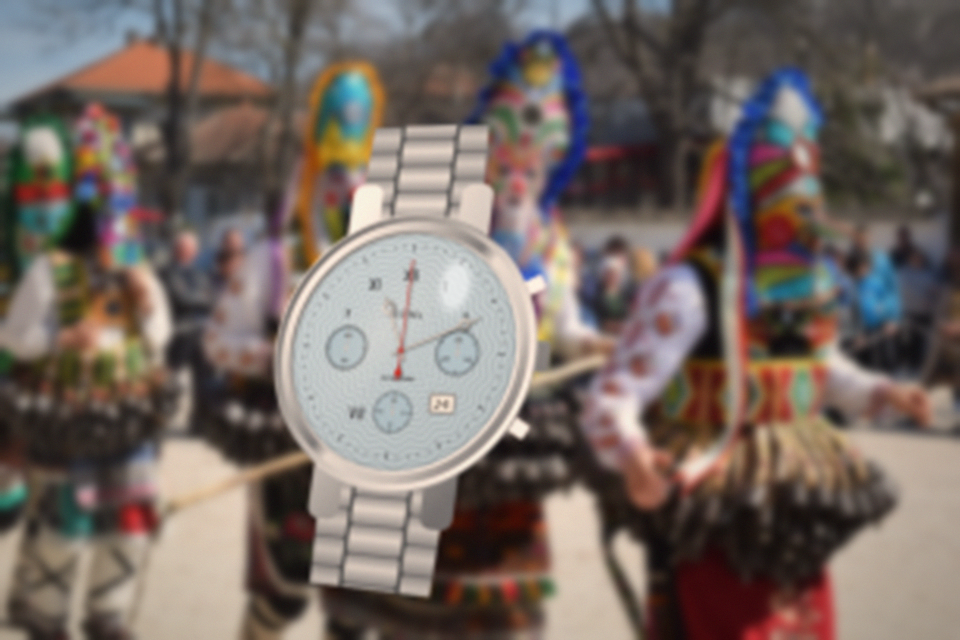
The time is h=11 m=11
